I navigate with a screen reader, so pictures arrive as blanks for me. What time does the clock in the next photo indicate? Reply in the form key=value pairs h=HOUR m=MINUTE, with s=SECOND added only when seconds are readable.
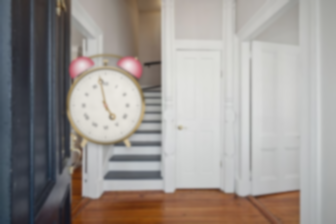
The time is h=4 m=58
